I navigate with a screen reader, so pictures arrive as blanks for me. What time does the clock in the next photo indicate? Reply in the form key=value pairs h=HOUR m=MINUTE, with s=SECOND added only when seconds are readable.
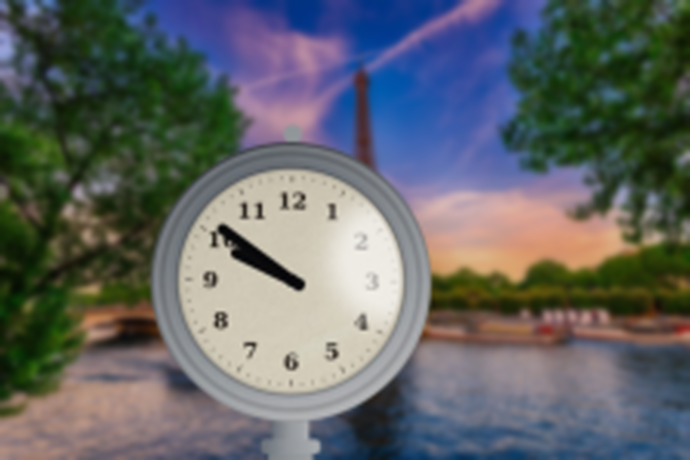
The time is h=9 m=51
